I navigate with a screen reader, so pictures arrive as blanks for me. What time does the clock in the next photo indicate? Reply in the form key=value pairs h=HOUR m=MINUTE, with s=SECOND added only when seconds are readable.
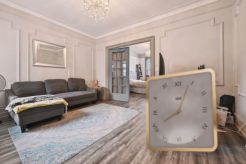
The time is h=8 m=4
